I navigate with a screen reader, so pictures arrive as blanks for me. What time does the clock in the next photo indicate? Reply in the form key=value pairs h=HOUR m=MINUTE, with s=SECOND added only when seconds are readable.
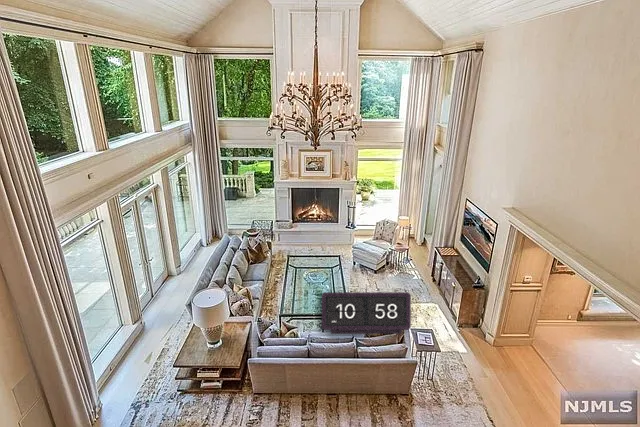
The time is h=10 m=58
